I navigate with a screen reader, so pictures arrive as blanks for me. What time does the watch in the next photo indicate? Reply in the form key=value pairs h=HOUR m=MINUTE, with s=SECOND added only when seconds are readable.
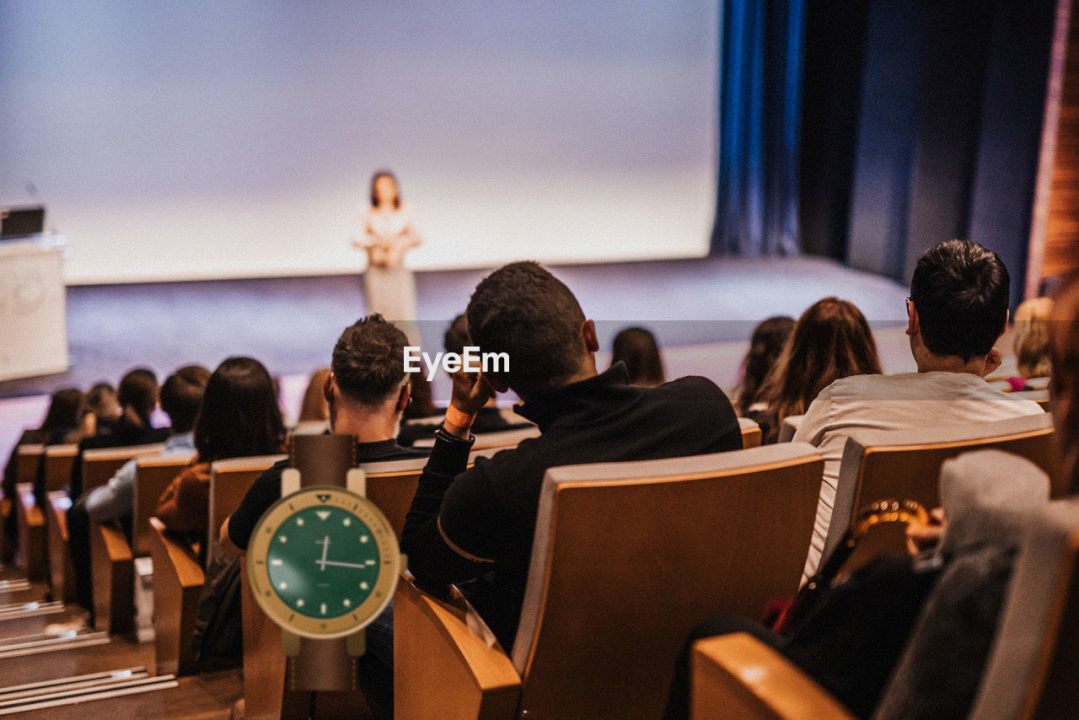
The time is h=12 m=16
